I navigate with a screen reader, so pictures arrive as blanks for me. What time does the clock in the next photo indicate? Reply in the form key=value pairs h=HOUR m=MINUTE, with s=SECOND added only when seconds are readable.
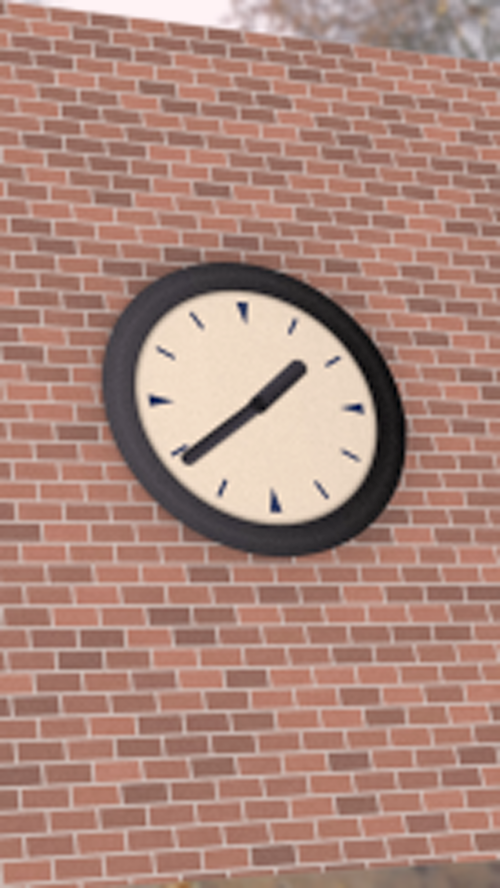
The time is h=1 m=39
